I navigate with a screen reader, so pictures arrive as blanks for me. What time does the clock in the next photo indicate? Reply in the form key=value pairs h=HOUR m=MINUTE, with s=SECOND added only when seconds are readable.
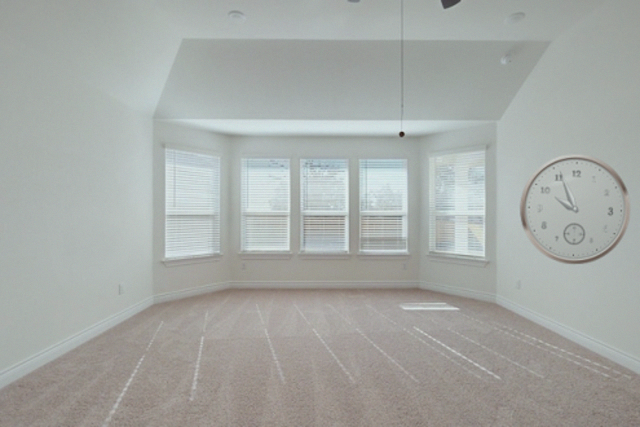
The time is h=9 m=56
